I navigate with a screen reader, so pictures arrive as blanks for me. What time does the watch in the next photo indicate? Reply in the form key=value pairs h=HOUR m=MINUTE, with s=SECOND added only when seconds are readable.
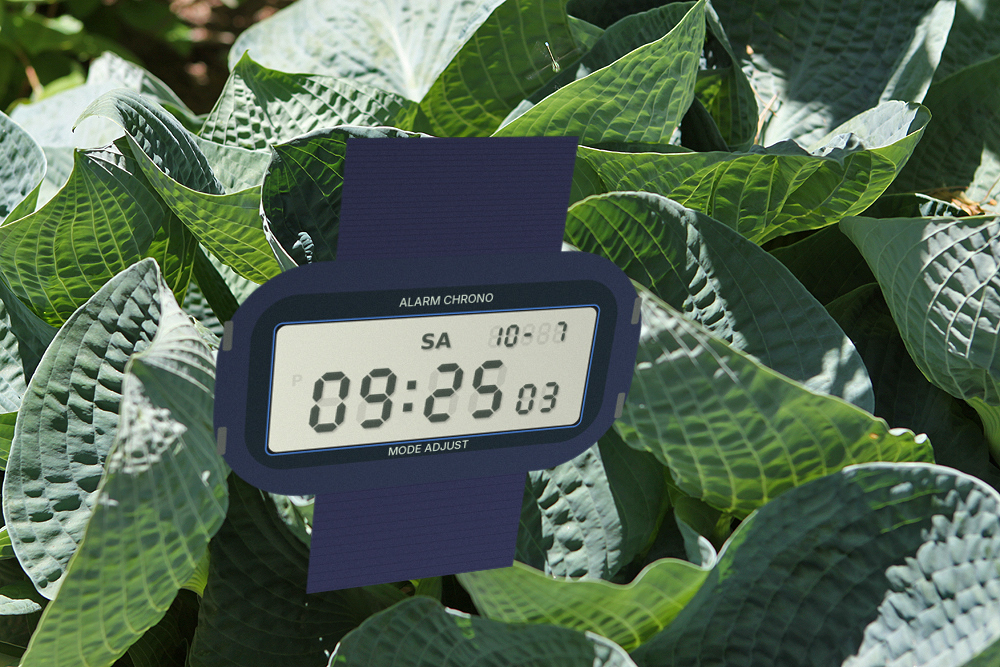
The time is h=9 m=25 s=3
